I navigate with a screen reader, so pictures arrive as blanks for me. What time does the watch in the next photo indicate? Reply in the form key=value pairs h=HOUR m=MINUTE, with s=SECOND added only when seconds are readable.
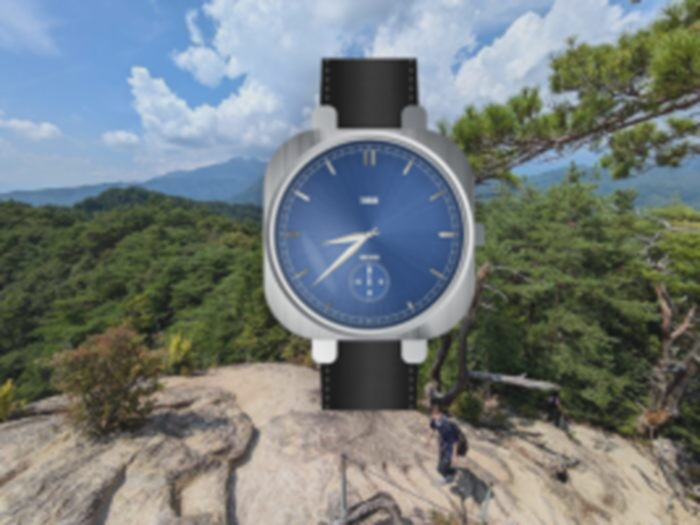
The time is h=8 m=38
